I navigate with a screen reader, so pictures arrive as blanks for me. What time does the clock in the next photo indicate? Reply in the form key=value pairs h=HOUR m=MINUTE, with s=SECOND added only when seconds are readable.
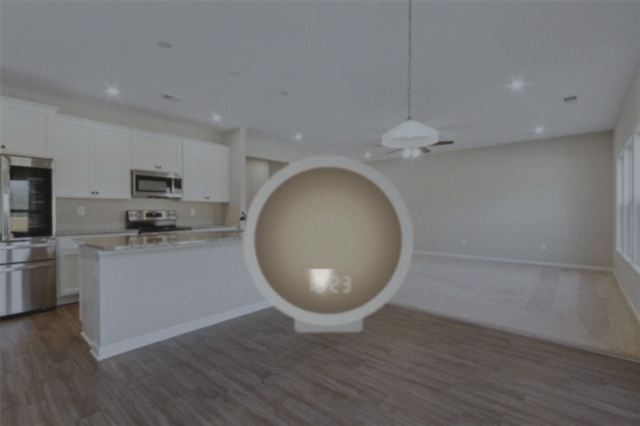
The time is h=18 m=23
